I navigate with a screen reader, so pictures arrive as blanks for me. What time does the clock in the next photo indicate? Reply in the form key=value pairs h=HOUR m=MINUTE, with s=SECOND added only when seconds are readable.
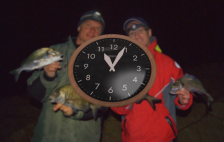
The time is h=11 m=4
